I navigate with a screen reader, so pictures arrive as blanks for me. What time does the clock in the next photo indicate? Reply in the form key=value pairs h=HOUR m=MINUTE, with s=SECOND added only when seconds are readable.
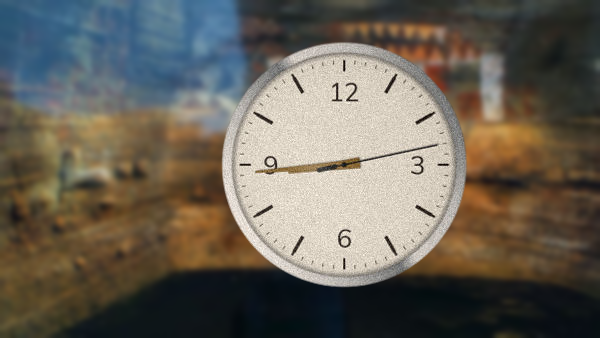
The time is h=8 m=44 s=13
